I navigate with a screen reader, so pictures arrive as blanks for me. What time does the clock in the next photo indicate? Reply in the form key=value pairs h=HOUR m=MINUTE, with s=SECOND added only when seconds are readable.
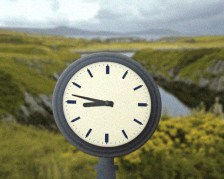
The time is h=8 m=47
